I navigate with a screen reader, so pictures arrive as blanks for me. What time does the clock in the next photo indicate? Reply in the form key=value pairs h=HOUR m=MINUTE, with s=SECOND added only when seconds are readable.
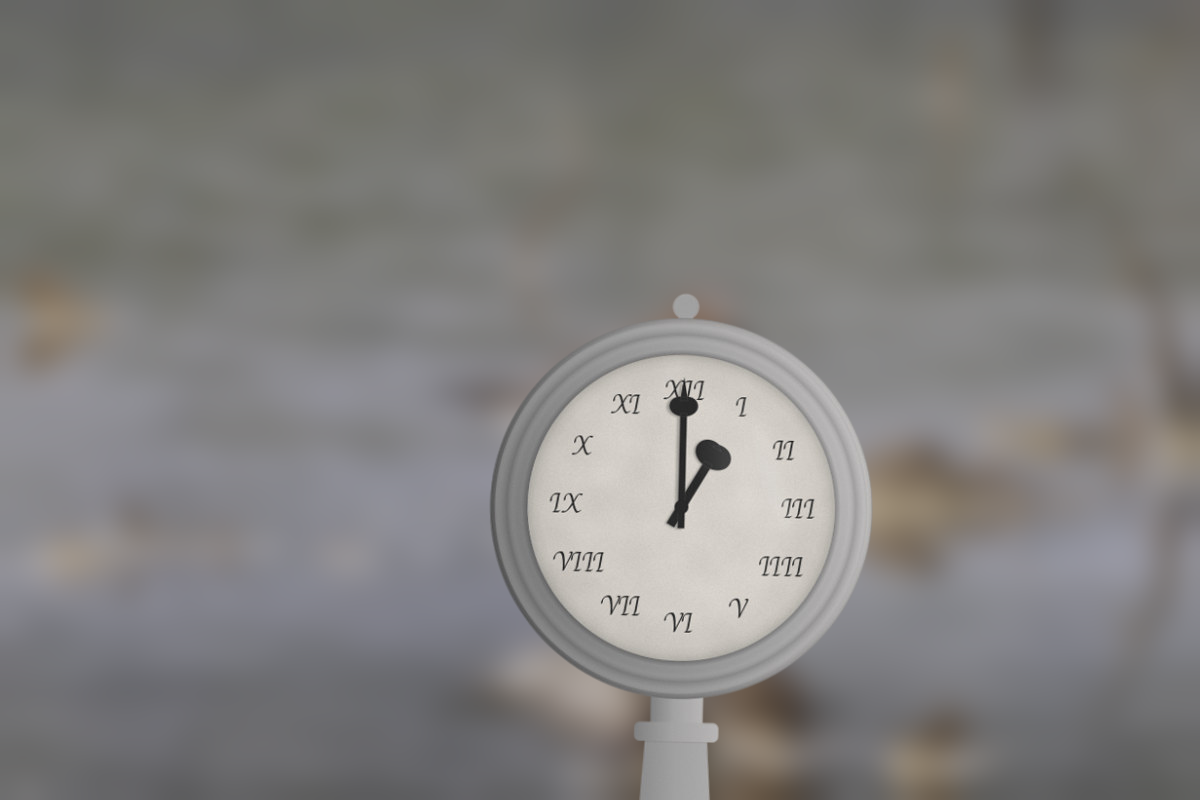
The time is h=1 m=0
